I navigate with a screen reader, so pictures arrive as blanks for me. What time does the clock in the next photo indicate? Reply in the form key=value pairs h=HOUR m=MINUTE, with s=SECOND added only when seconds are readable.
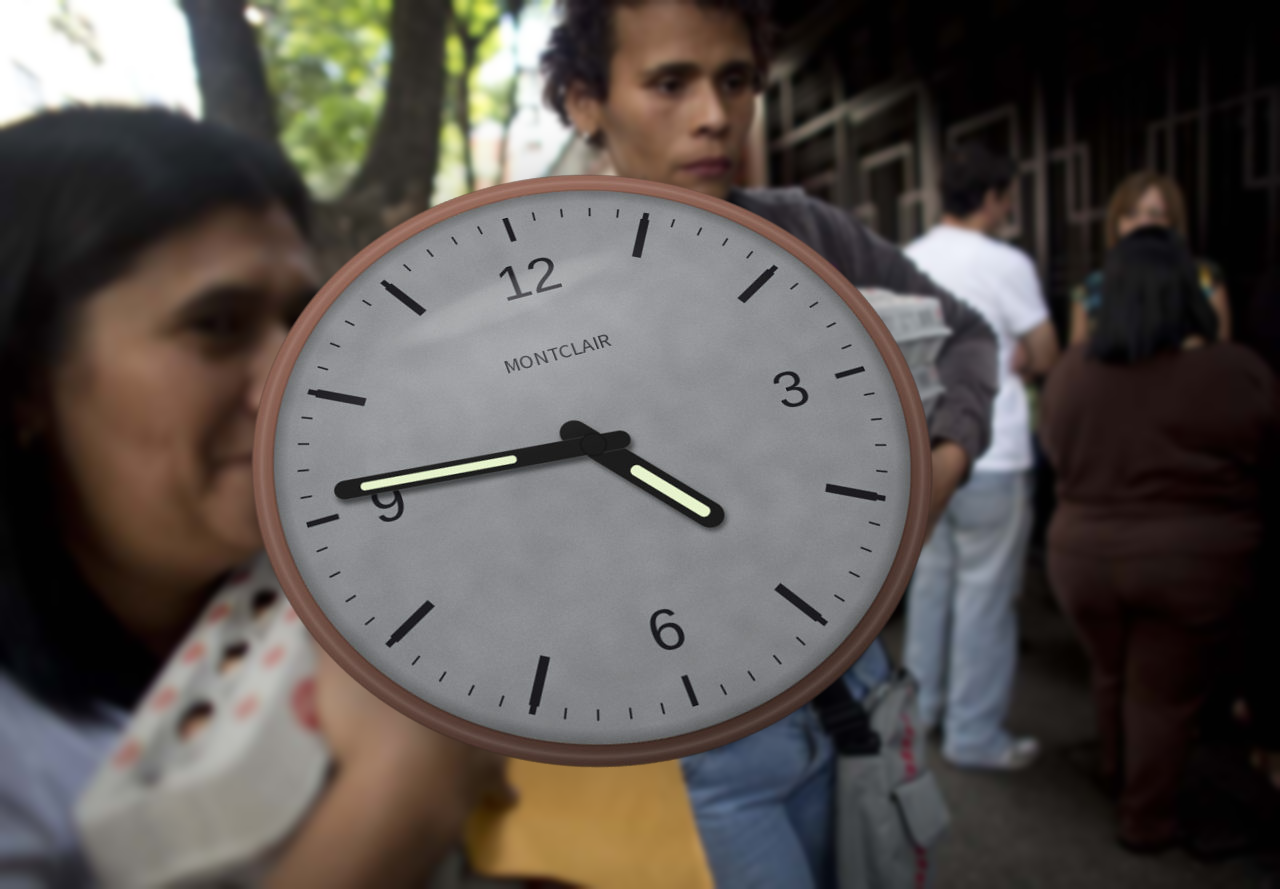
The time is h=4 m=46
